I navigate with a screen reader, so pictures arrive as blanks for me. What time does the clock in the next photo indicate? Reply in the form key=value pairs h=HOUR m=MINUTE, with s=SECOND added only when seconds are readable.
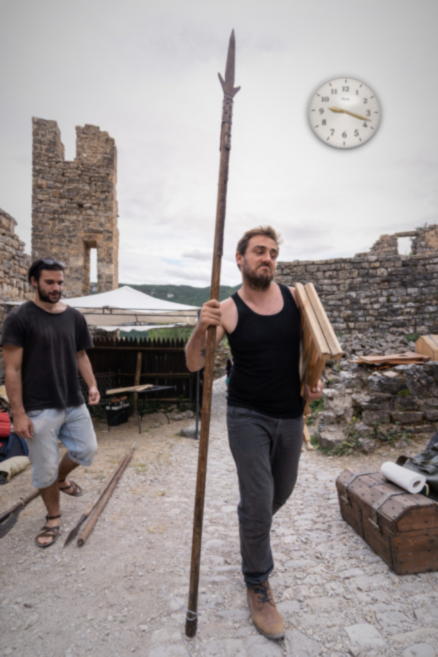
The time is h=9 m=18
